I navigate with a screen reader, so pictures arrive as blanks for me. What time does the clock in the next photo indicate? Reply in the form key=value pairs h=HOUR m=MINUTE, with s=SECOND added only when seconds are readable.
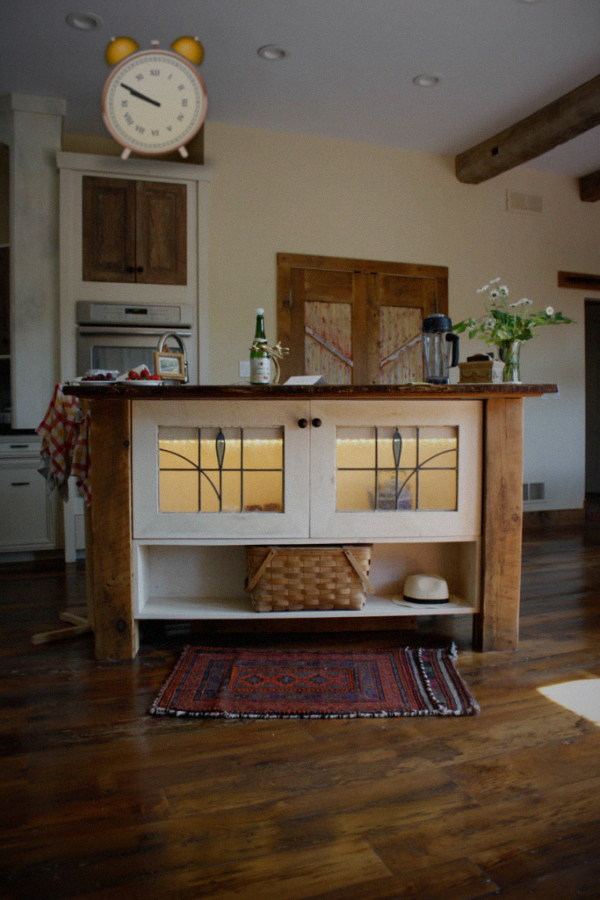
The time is h=9 m=50
